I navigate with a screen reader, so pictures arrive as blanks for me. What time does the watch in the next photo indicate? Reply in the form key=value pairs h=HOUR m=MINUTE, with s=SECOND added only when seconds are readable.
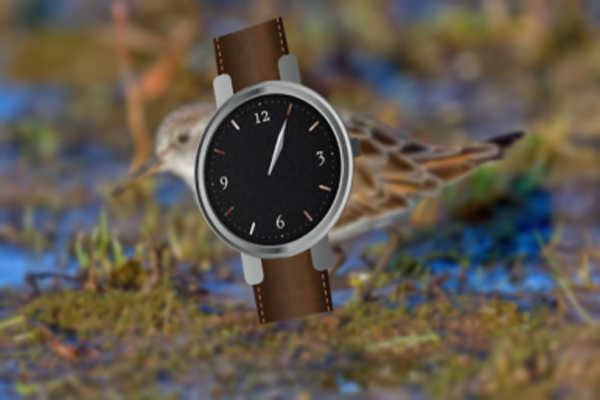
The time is h=1 m=5
